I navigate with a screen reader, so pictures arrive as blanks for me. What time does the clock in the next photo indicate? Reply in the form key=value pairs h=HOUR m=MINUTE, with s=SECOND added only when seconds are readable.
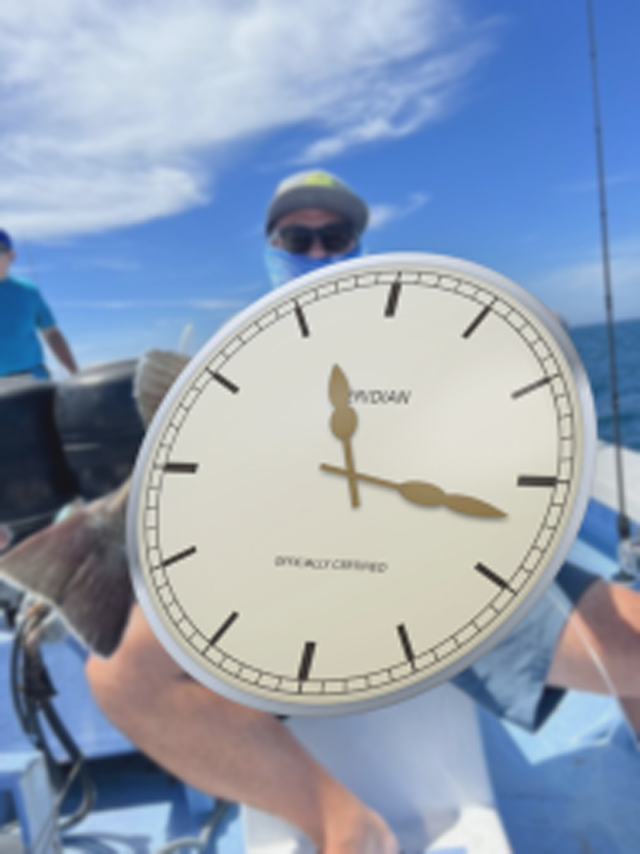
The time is h=11 m=17
